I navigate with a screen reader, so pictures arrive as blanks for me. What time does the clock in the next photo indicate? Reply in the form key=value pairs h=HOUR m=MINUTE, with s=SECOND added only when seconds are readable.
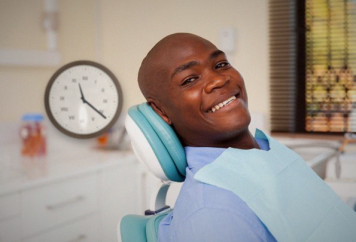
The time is h=11 m=21
